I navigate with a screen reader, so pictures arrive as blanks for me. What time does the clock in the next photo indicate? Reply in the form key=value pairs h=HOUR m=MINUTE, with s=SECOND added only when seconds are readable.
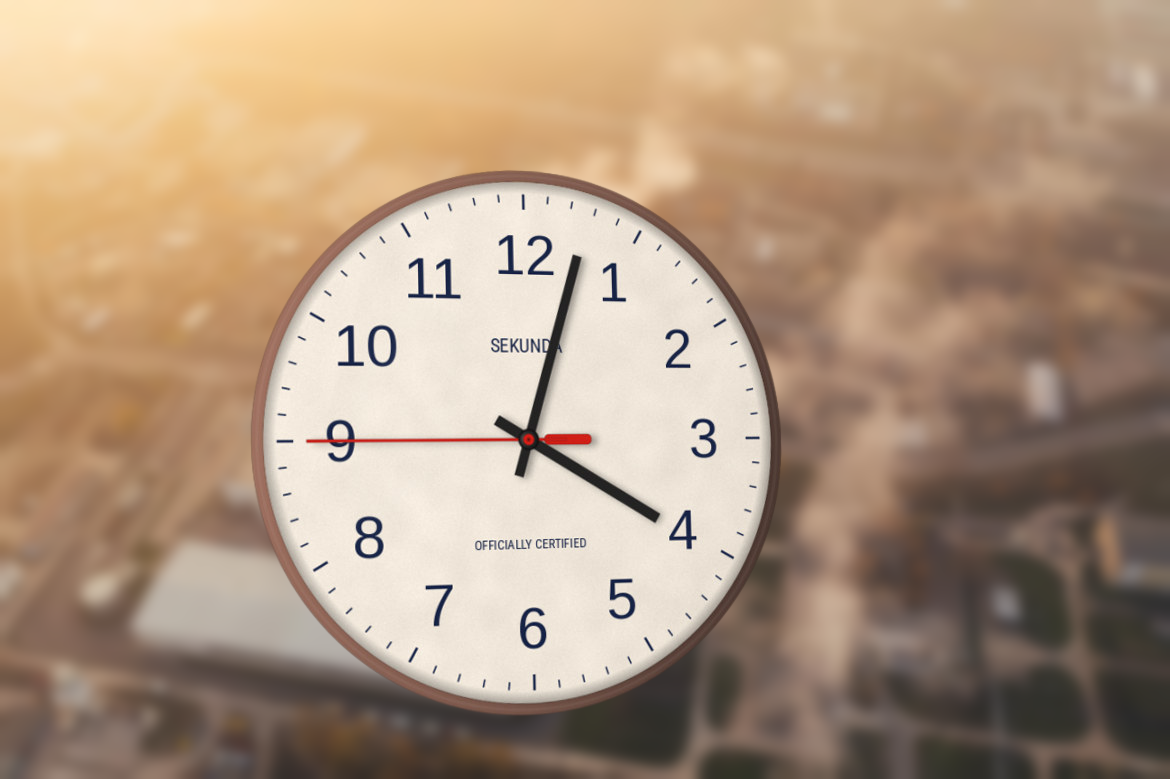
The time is h=4 m=2 s=45
